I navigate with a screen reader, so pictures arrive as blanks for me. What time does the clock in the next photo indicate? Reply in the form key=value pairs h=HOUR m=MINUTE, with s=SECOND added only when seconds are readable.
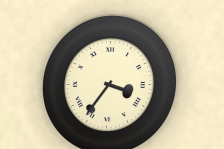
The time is h=3 m=36
